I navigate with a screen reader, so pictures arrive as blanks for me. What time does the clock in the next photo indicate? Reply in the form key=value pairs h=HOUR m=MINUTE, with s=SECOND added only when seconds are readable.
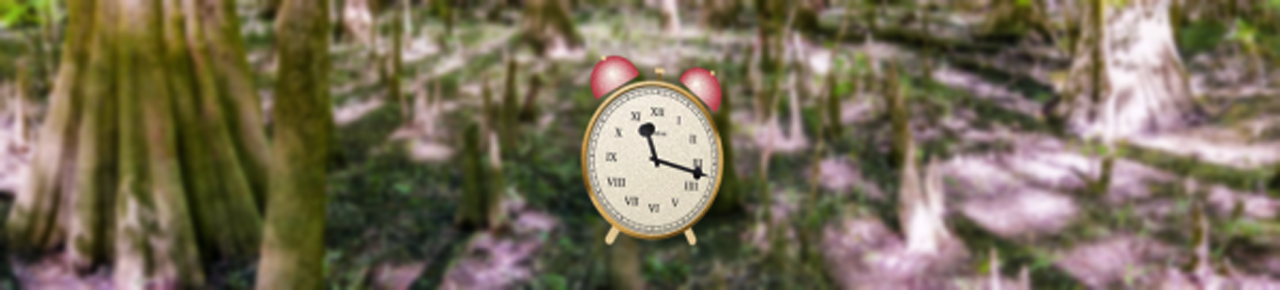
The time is h=11 m=17
